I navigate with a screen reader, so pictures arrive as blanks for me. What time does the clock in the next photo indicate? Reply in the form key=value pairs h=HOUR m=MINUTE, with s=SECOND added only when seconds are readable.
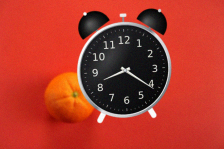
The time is h=8 m=21
